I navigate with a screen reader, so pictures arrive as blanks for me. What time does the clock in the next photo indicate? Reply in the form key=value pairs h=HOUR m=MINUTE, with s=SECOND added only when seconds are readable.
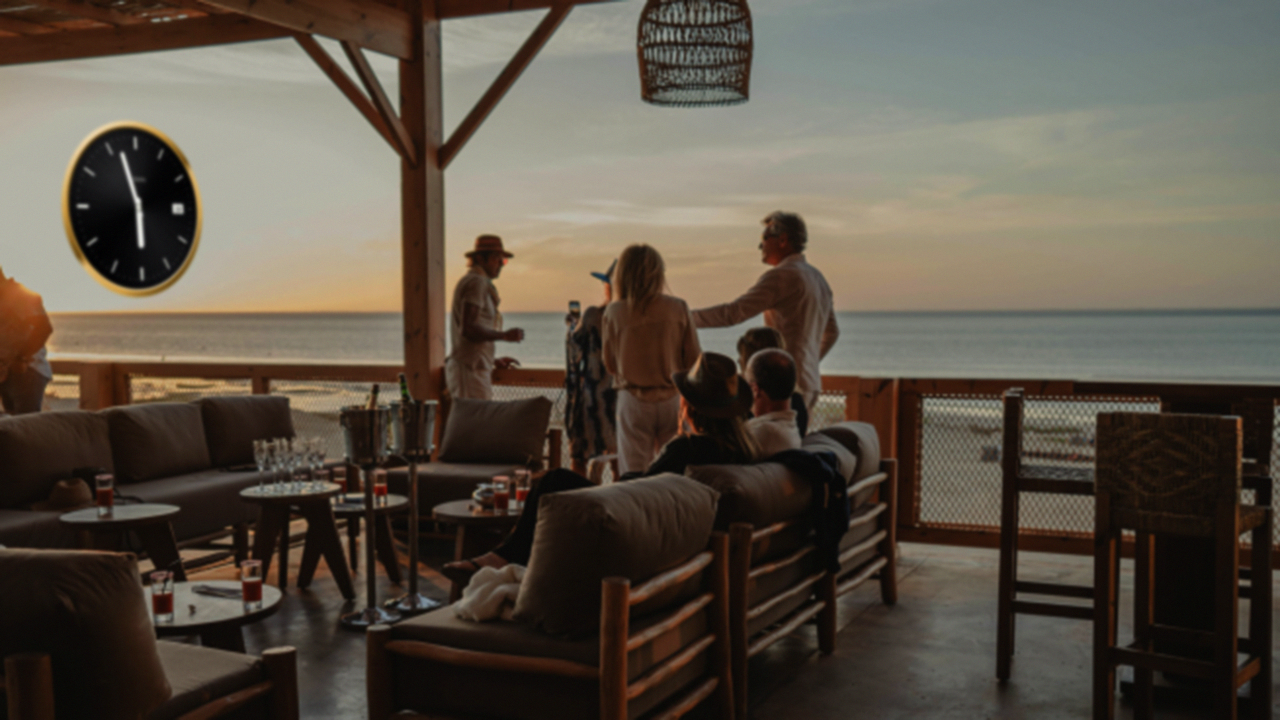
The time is h=5 m=57
